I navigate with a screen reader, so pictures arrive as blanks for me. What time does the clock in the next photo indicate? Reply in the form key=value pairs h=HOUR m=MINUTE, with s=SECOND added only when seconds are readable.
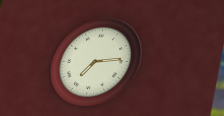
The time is h=7 m=14
